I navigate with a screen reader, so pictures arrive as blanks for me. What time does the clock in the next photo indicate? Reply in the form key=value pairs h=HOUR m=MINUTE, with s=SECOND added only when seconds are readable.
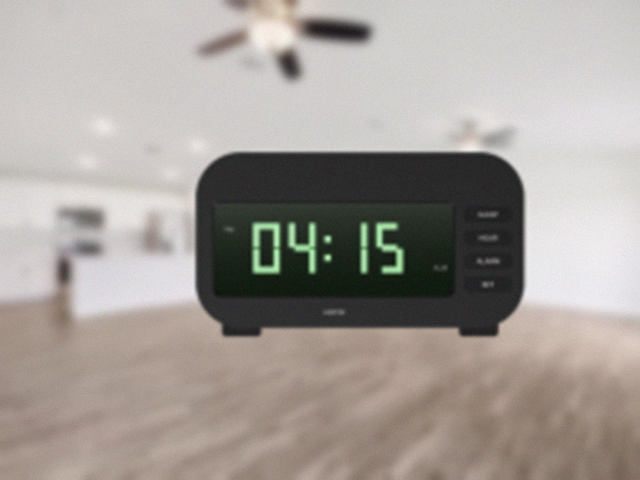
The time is h=4 m=15
